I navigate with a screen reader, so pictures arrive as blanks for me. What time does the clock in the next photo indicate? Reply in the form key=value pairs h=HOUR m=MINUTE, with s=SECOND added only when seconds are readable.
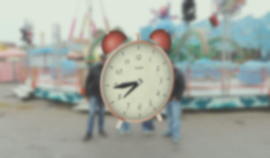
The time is h=7 m=44
